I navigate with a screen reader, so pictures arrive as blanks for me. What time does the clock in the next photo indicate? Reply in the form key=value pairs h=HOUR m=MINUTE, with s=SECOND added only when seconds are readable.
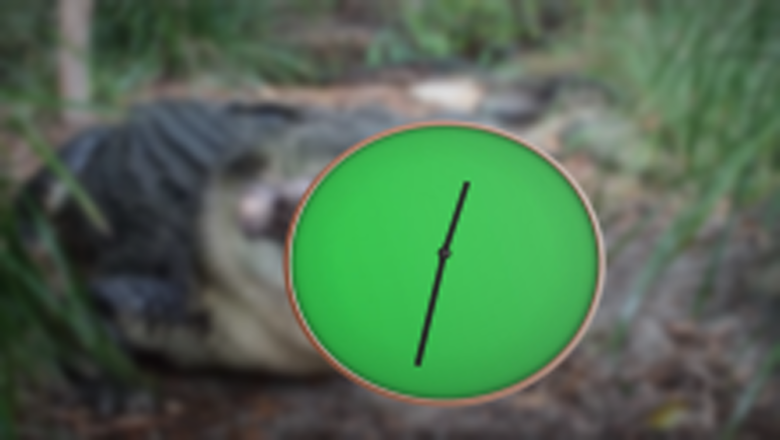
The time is h=12 m=32
